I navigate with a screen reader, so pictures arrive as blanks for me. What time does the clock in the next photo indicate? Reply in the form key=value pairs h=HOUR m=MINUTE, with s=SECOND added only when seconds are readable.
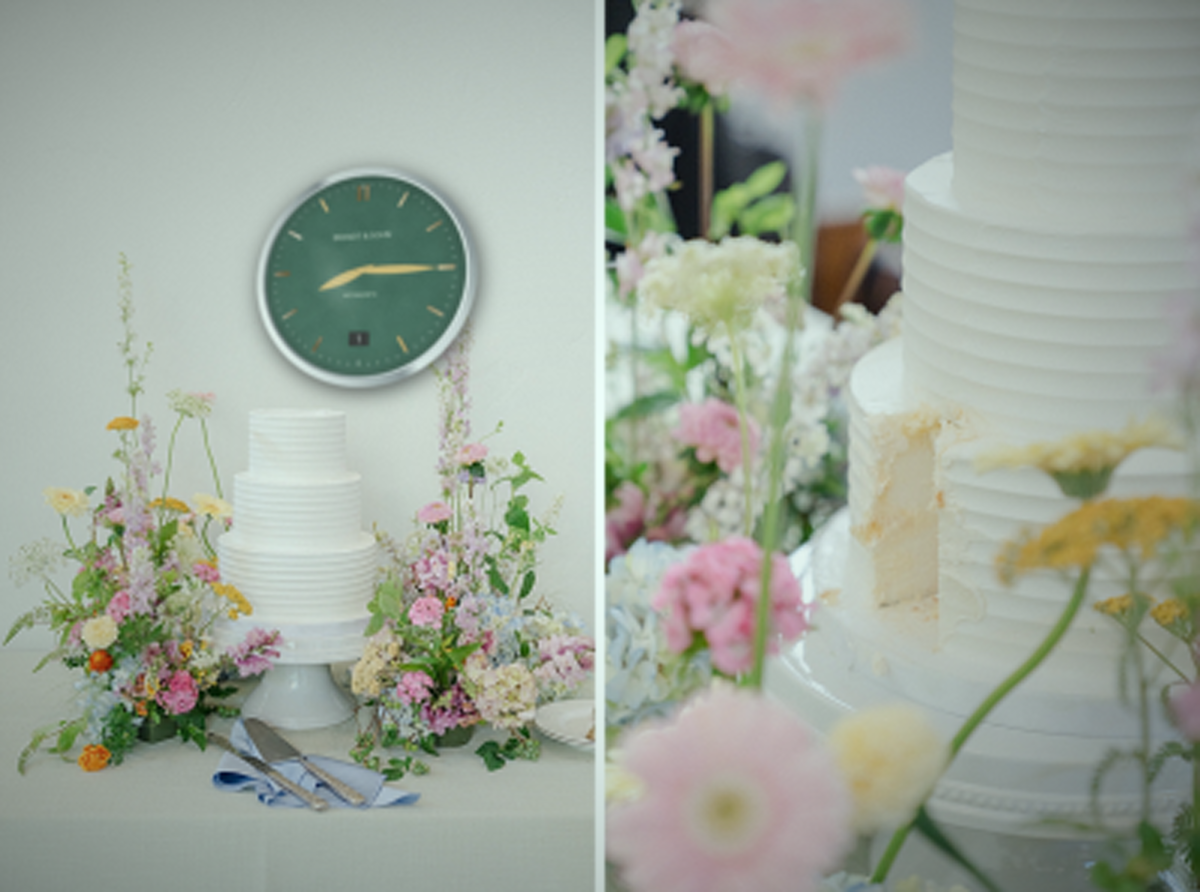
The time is h=8 m=15
